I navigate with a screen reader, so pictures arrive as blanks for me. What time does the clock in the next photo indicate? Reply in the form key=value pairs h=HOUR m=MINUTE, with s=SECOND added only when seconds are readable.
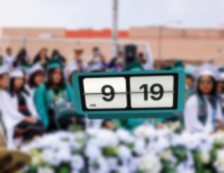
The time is h=9 m=19
